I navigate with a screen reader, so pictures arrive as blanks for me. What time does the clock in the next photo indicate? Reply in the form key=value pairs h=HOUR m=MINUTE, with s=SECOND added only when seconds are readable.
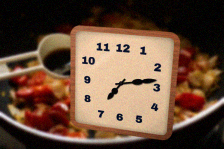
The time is h=7 m=13
